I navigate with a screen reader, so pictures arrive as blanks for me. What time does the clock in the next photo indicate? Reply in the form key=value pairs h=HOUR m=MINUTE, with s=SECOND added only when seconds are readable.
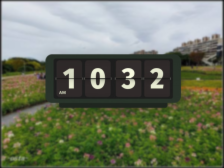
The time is h=10 m=32
